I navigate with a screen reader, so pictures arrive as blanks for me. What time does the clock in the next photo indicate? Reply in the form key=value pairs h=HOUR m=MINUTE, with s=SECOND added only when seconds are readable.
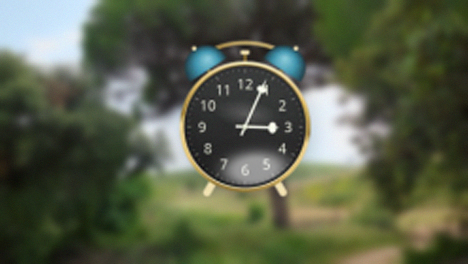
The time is h=3 m=4
